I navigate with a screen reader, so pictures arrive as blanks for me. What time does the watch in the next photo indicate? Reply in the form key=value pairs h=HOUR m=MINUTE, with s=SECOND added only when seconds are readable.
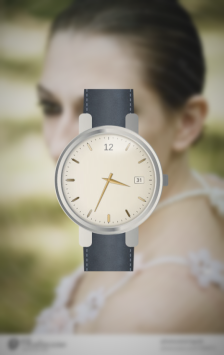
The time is h=3 m=34
